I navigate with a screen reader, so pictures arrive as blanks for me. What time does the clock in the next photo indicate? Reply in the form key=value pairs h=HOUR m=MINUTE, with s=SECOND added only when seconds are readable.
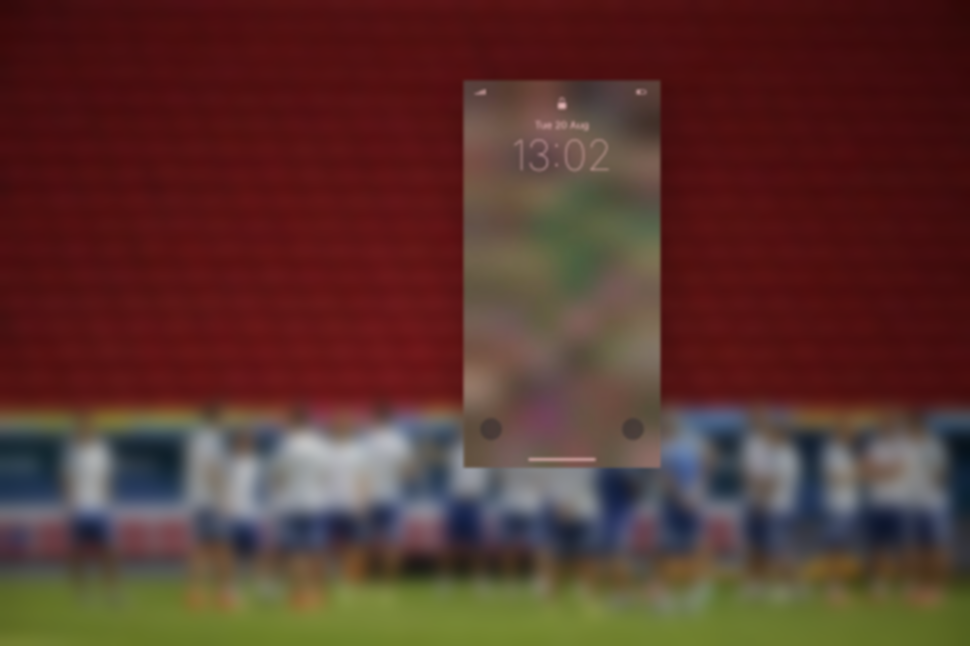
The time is h=13 m=2
